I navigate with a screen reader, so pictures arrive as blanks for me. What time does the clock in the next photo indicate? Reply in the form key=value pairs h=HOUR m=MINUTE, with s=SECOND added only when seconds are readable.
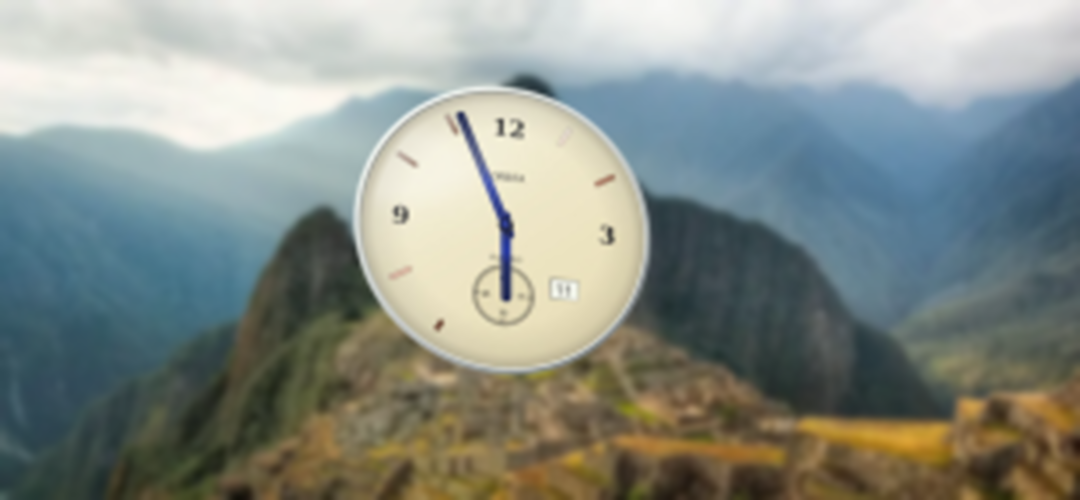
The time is h=5 m=56
